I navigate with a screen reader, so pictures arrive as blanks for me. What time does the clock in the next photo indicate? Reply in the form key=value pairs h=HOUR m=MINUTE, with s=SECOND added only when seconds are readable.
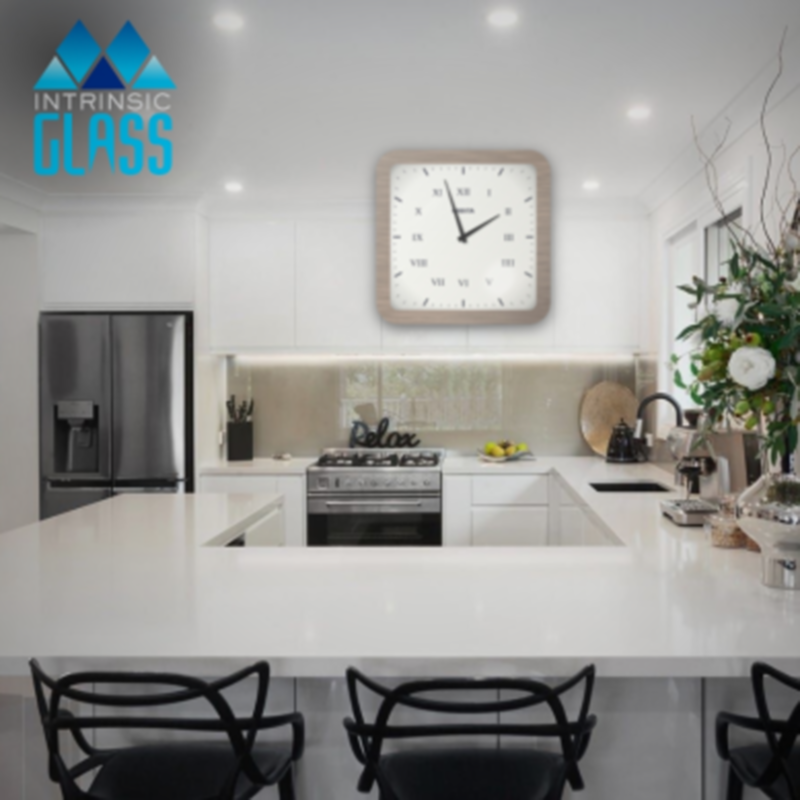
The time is h=1 m=57
